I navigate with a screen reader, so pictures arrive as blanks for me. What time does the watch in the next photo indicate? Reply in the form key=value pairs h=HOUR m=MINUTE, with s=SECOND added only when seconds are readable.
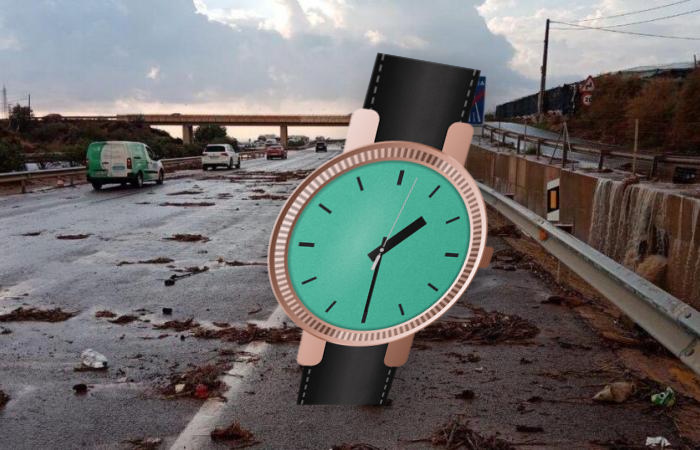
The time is h=1 m=30 s=2
